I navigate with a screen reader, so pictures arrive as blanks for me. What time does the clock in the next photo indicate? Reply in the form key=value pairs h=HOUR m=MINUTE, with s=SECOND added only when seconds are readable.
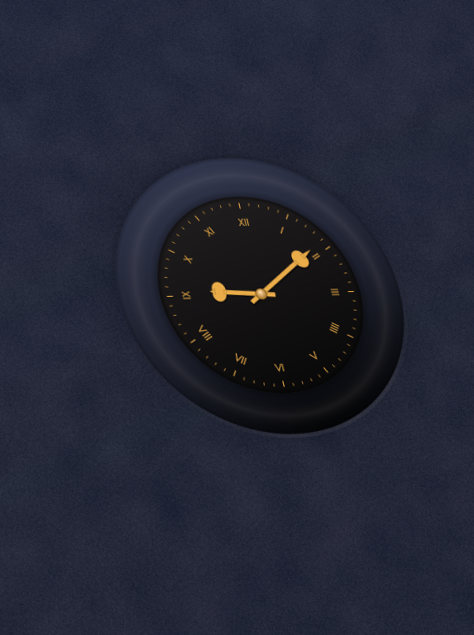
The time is h=9 m=9
